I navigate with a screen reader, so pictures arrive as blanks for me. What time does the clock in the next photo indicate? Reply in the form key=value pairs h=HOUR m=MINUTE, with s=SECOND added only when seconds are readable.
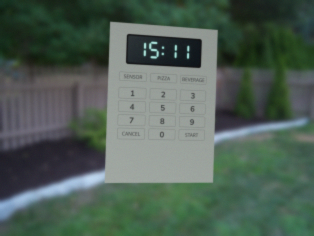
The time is h=15 m=11
